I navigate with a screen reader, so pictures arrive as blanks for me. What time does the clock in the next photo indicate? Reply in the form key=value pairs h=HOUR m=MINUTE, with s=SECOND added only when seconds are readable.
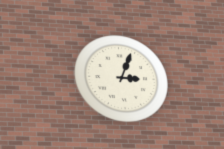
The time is h=3 m=4
